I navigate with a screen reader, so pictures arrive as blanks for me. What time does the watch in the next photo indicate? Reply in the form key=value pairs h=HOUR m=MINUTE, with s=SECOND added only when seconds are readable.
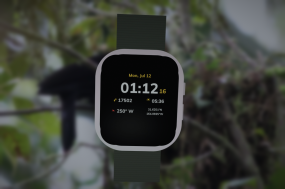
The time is h=1 m=12
